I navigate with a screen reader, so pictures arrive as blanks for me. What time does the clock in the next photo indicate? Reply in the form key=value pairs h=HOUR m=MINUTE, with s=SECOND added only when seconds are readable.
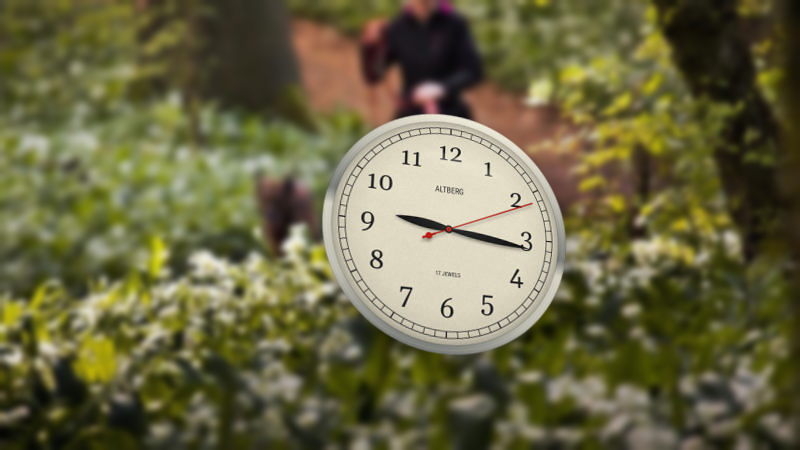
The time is h=9 m=16 s=11
